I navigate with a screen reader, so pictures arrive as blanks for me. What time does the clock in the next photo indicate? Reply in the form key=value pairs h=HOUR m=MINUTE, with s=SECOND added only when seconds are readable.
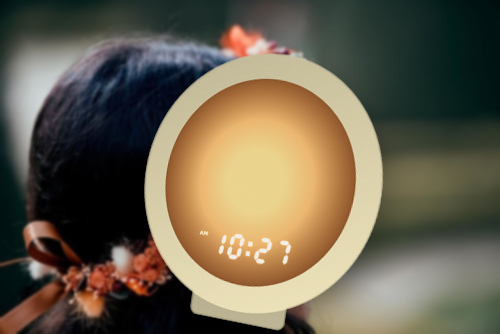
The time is h=10 m=27
